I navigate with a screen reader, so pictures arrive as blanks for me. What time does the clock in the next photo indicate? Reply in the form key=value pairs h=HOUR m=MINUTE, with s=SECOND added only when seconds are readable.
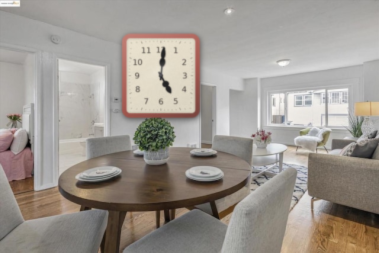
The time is h=5 m=1
